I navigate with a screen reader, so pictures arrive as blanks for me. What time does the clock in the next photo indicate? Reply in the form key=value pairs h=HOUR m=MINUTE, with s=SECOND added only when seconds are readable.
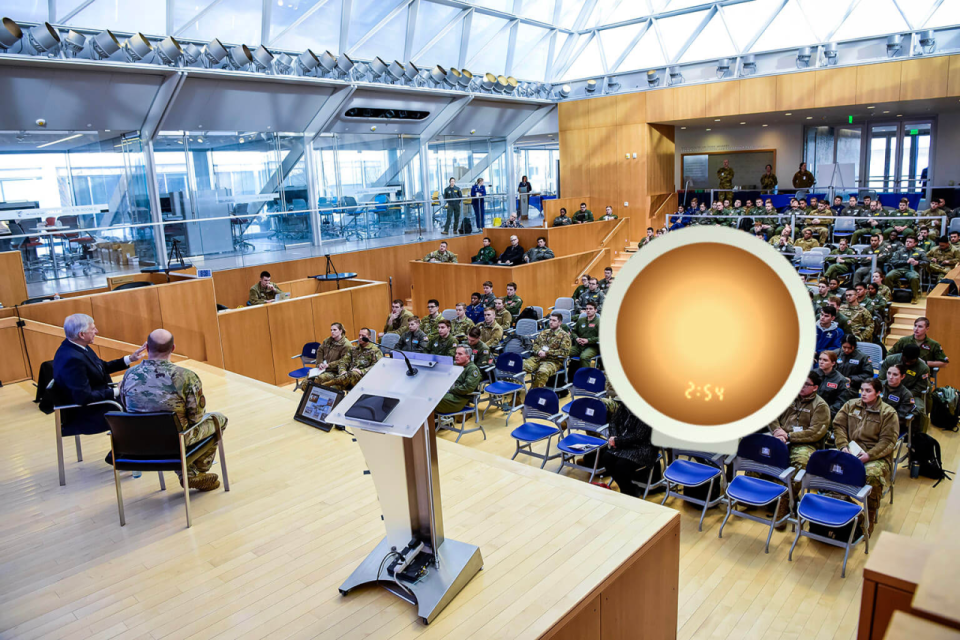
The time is h=2 m=54
